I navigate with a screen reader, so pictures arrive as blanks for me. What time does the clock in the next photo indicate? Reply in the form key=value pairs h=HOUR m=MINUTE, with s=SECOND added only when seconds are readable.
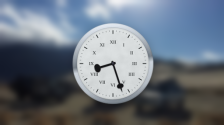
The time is h=8 m=27
